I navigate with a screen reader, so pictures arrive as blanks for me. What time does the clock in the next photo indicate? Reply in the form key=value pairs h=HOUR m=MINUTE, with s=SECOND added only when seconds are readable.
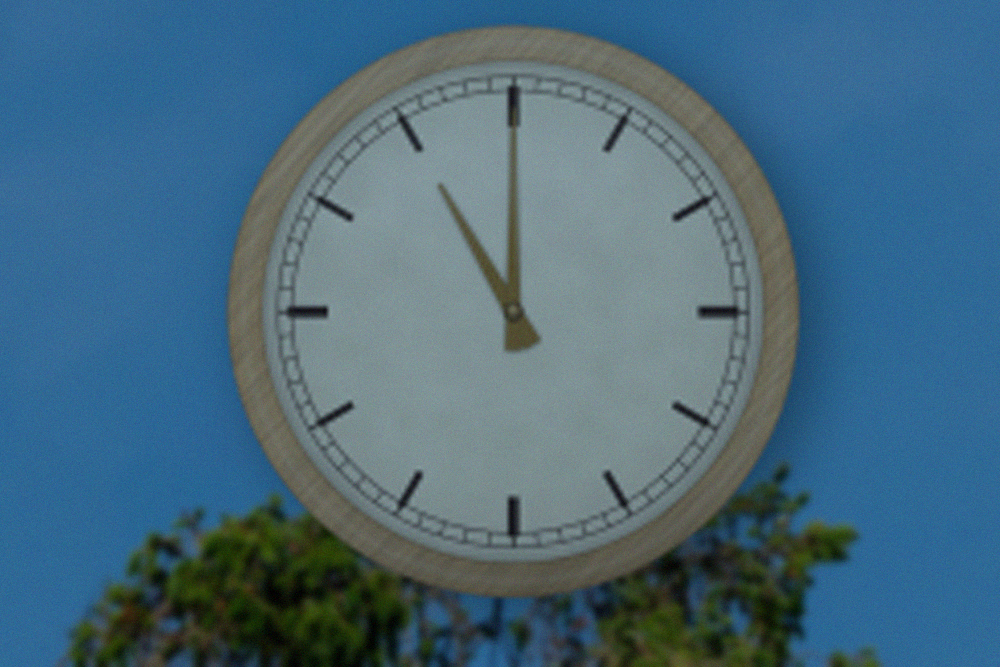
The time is h=11 m=0
